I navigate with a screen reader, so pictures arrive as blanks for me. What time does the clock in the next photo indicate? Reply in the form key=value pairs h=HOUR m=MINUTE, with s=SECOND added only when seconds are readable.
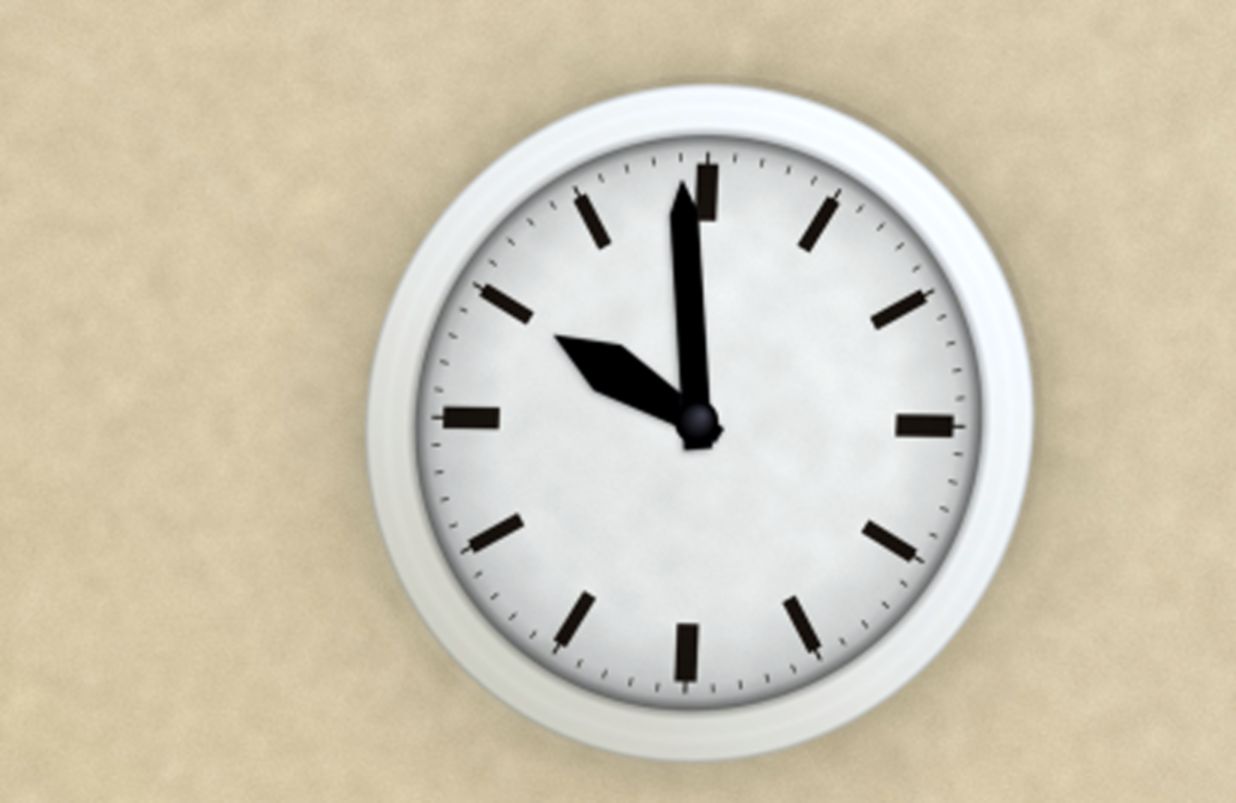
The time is h=9 m=59
